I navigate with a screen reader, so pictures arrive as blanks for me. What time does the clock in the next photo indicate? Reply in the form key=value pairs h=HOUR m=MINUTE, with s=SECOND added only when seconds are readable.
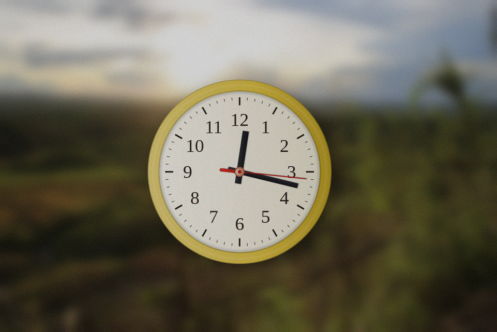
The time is h=12 m=17 s=16
